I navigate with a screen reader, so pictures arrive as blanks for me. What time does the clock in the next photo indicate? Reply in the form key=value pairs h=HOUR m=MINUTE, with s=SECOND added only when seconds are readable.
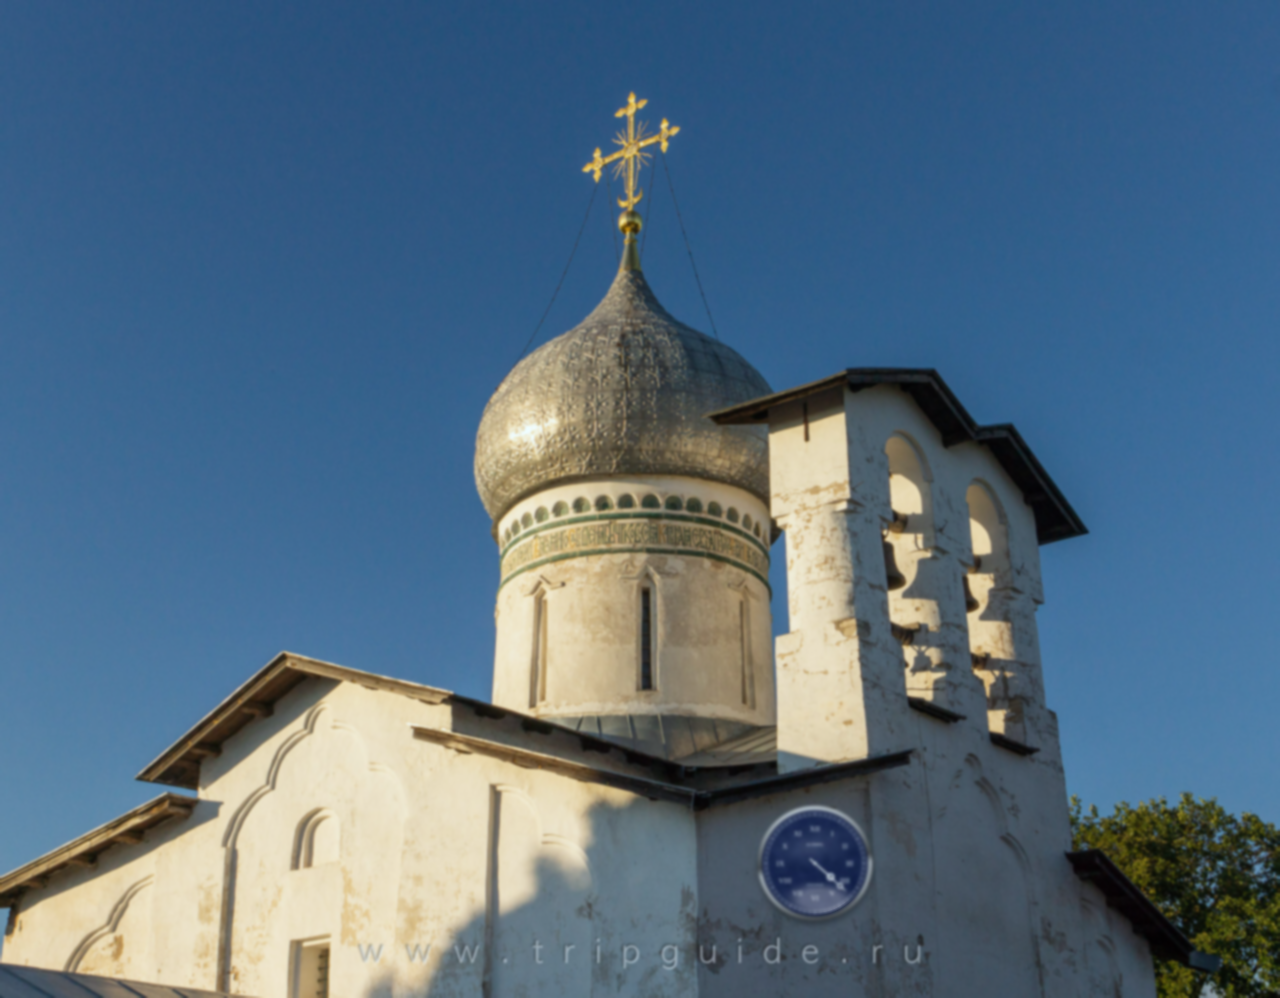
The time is h=4 m=22
